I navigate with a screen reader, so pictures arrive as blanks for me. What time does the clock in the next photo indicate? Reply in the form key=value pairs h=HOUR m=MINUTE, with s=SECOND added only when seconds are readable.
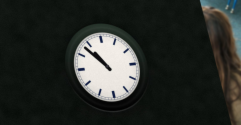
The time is h=10 m=53
